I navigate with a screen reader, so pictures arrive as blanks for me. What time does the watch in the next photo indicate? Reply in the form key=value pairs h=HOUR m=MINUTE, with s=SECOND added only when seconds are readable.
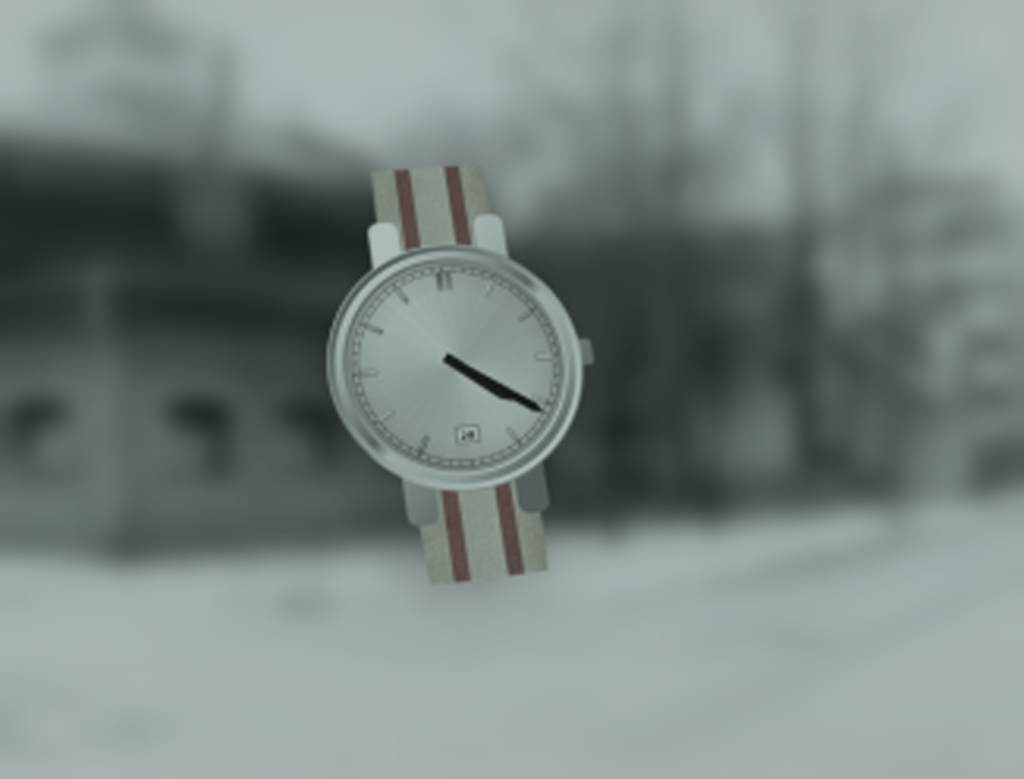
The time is h=4 m=21
